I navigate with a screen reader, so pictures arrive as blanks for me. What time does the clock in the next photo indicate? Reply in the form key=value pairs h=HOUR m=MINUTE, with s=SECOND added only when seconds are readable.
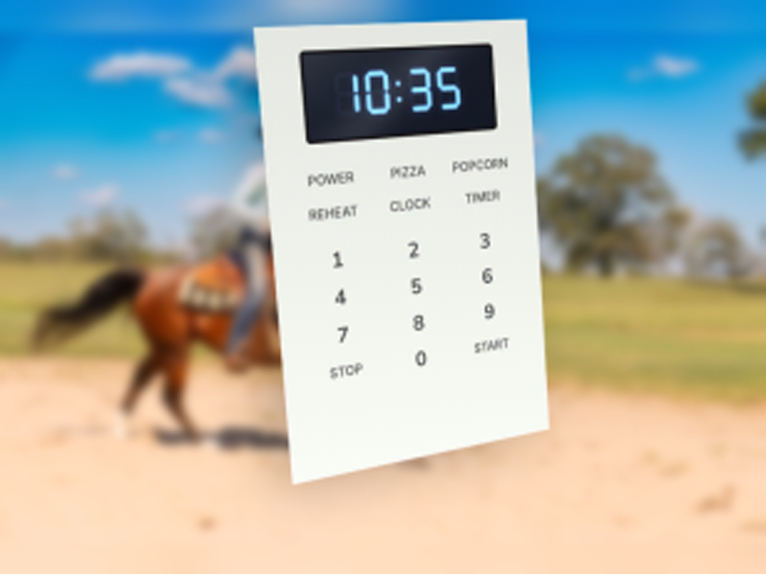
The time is h=10 m=35
